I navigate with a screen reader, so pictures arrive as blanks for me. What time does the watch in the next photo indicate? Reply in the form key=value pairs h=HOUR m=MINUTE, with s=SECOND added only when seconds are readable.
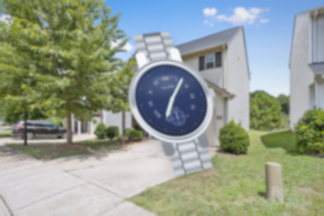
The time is h=7 m=7
